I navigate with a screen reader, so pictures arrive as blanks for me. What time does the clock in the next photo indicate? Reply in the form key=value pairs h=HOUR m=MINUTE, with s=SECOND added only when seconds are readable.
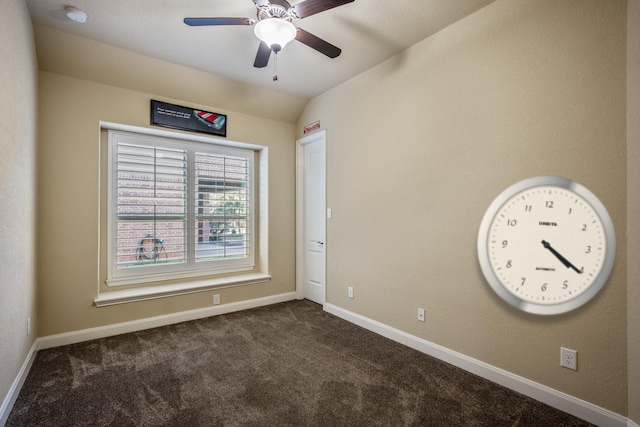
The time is h=4 m=21
